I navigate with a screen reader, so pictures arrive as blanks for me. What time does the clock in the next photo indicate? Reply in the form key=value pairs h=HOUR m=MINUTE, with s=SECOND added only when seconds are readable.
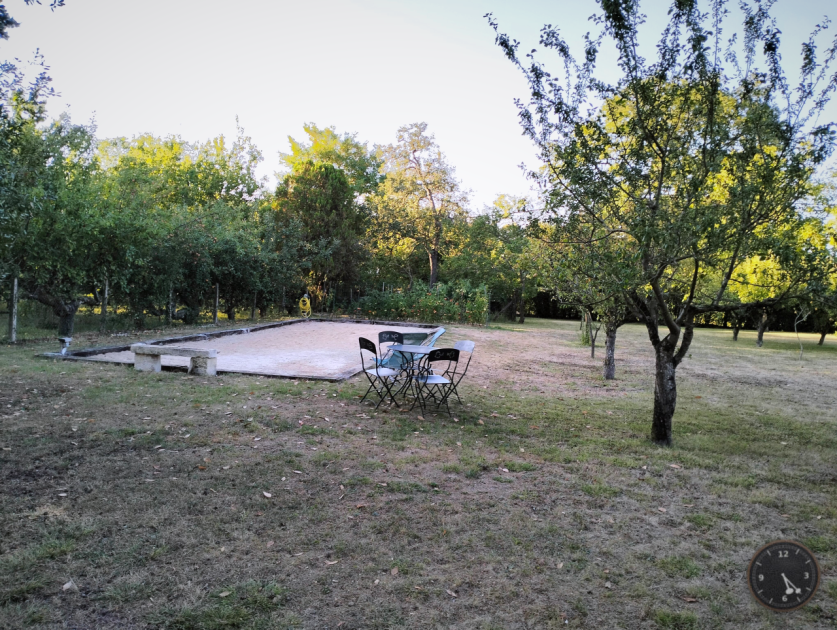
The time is h=5 m=23
